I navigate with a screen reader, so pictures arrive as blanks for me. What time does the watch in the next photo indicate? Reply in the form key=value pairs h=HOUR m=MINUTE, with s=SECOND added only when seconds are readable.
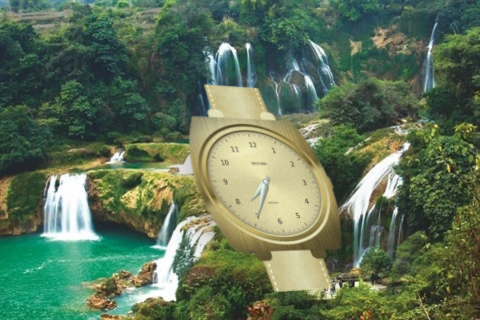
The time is h=7 m=35
